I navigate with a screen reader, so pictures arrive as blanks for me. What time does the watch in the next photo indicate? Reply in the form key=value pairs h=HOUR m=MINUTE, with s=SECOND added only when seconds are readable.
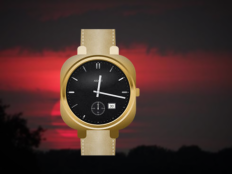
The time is h=12 m=17
